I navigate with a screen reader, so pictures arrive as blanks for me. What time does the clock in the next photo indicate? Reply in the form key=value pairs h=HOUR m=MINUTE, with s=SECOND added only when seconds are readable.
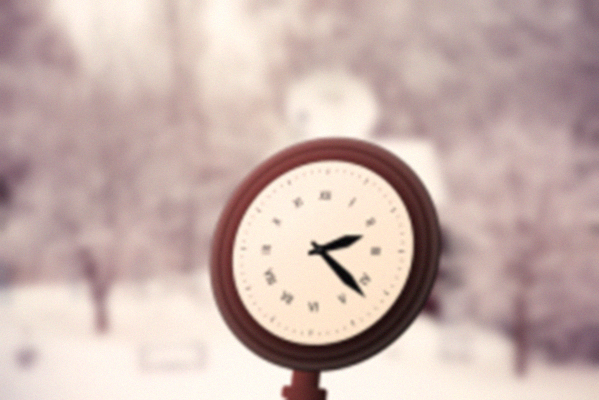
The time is h=2 m=22
